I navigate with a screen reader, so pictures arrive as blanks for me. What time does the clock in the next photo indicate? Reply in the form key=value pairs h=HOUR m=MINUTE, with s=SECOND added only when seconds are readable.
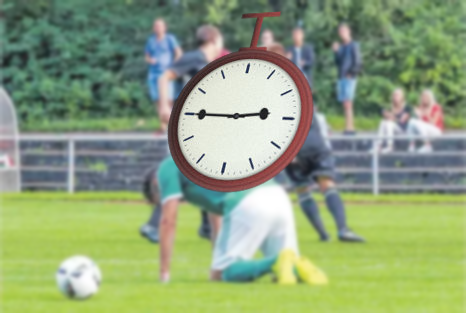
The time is h=2 m=45
